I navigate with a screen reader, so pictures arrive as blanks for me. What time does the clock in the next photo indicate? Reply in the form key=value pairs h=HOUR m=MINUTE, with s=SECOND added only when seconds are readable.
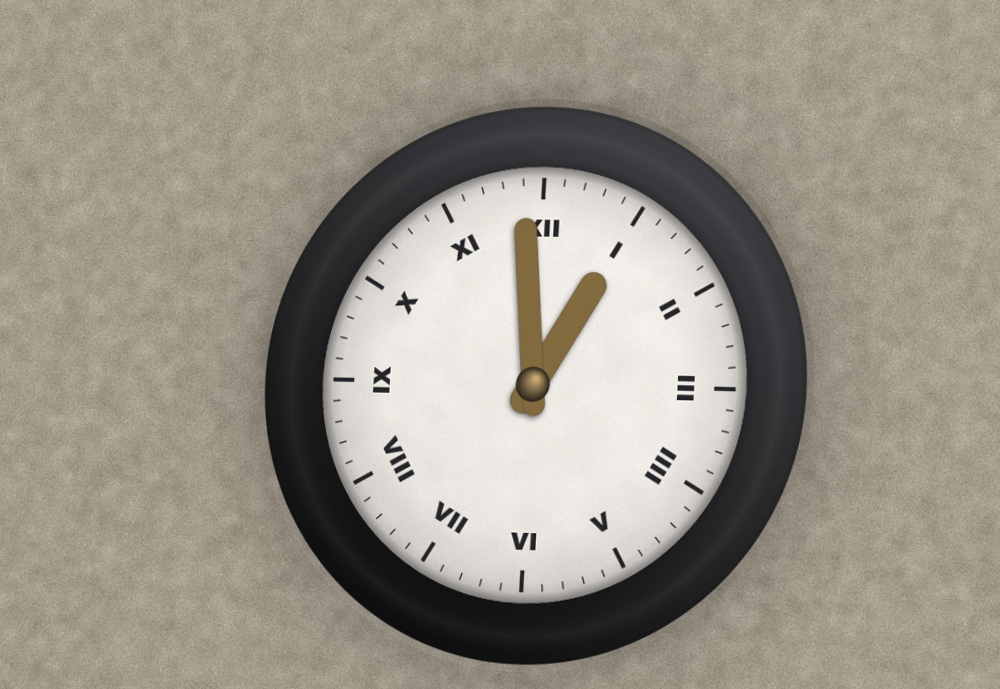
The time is h=12 m=59
